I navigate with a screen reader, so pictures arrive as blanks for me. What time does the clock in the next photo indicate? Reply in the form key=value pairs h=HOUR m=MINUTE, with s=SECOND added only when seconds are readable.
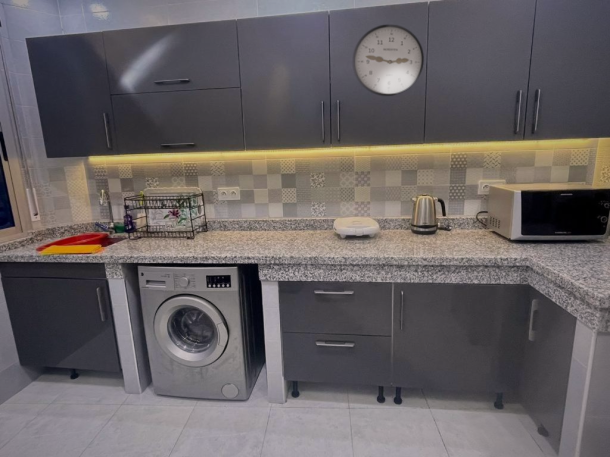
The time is h=2 m=47
